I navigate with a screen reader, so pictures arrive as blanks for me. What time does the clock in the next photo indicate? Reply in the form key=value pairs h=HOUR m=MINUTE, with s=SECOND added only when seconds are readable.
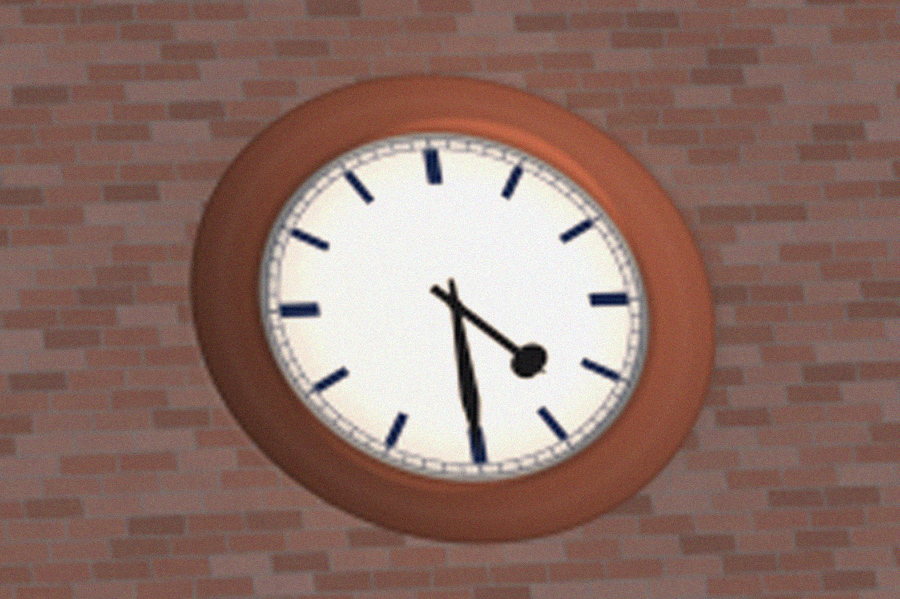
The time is h=4 m=30
